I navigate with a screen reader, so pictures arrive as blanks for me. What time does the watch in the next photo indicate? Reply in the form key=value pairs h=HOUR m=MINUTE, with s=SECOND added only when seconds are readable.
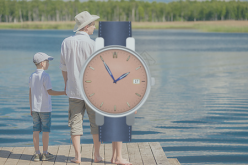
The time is h=1 m=55
